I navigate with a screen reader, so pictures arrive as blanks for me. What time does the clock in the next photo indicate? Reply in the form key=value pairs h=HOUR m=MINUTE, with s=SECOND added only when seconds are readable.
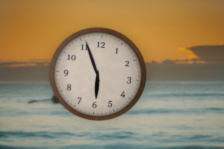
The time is h=5 m=56
